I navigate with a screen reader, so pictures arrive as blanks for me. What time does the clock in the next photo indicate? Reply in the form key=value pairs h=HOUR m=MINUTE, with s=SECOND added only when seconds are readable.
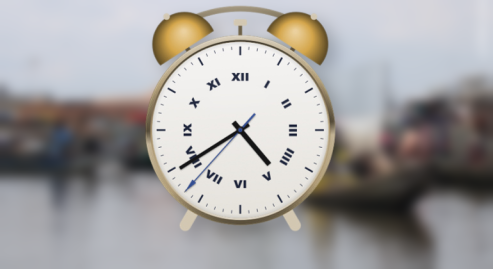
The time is h=4 m=39 s=37
